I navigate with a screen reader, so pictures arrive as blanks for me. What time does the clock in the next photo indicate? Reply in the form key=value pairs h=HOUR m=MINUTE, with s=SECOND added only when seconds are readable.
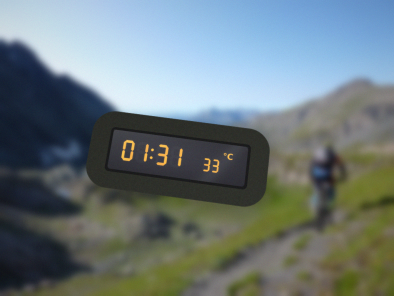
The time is h=1 m=31
